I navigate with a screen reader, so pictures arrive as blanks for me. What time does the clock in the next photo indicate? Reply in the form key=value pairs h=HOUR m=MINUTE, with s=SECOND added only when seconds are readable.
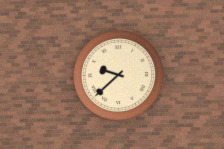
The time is h=9 m=38
